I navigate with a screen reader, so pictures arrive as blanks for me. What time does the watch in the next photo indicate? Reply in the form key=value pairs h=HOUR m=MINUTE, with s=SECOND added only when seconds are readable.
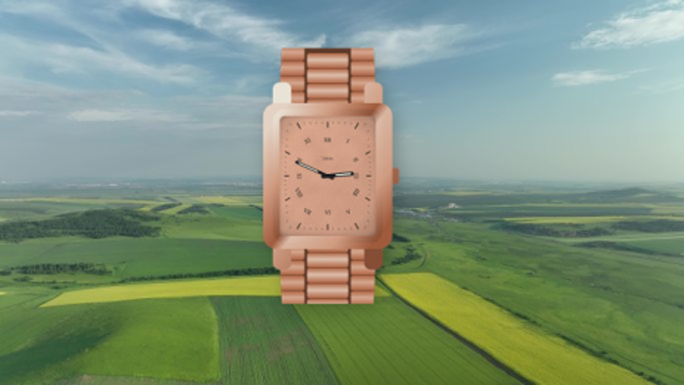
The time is h=2 m=49
